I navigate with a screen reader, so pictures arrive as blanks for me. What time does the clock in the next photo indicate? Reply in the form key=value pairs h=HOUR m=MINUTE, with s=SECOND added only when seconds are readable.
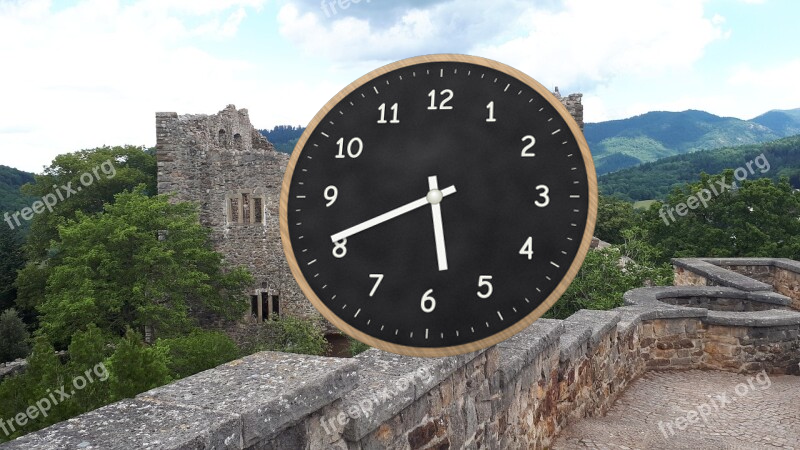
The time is h=5 m=41
